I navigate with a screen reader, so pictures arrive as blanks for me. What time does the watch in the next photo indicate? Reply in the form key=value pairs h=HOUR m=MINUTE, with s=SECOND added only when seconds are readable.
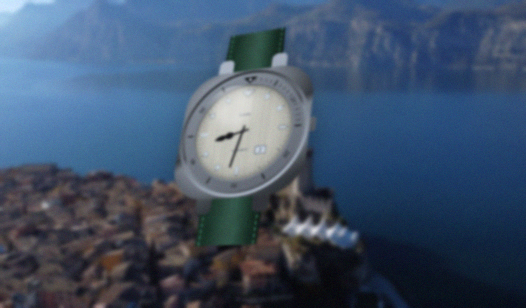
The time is h=8 m=32
